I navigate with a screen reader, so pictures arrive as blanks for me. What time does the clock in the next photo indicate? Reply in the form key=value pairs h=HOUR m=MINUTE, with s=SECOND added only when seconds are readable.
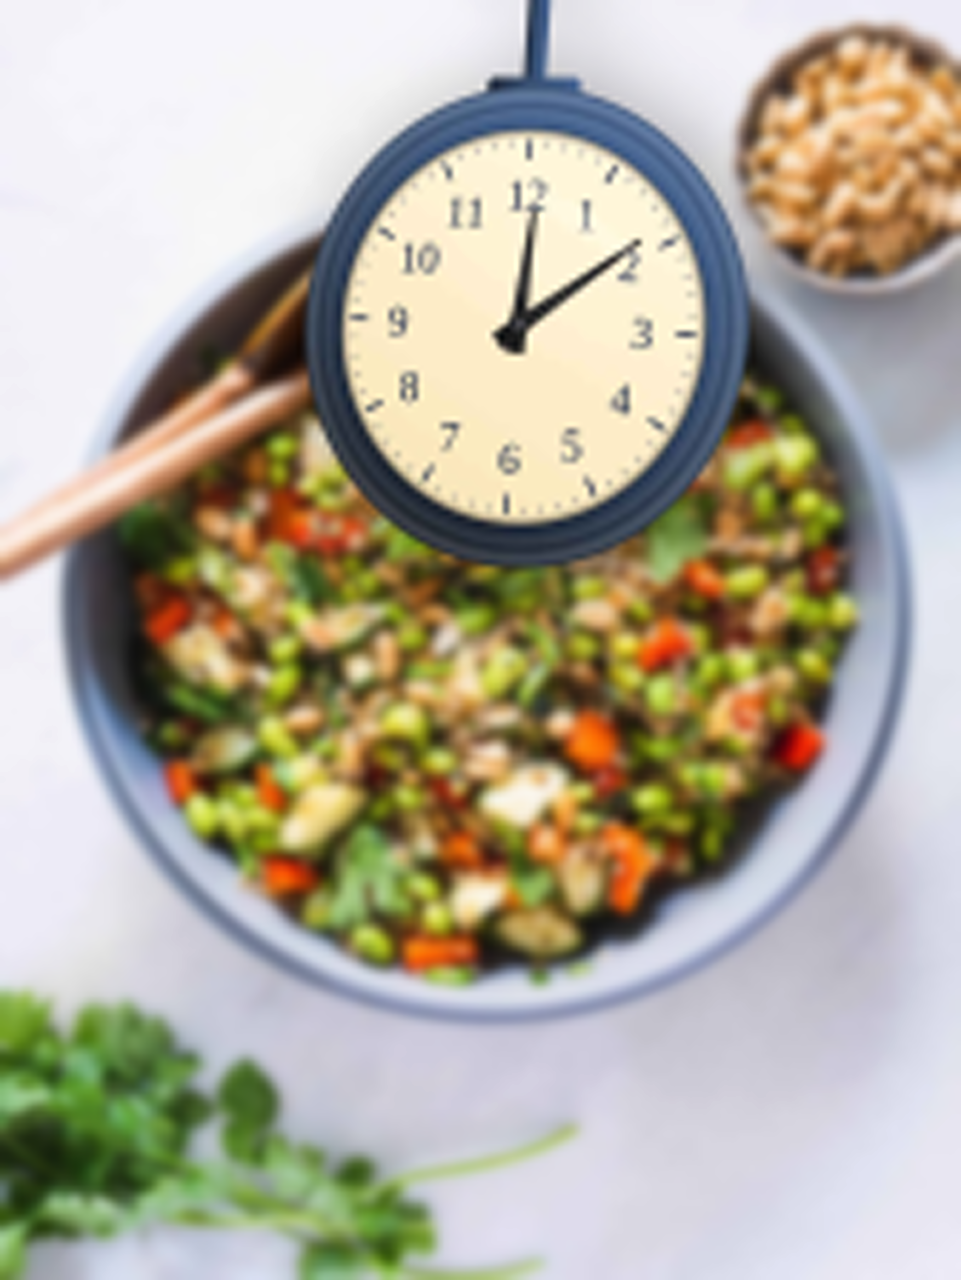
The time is h=12 m=9
